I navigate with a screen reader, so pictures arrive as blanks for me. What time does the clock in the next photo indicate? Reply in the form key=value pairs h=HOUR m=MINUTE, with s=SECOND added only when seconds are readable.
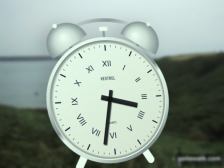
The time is h=3 m=32
